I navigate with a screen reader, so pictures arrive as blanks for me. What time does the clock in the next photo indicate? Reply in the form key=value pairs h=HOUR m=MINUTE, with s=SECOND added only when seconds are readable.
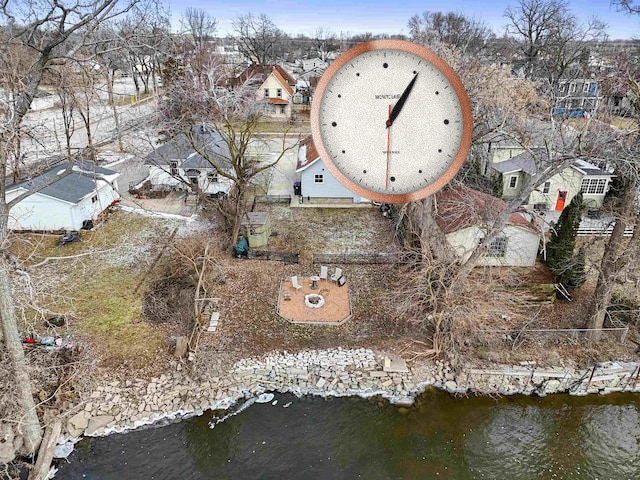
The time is h=1 m=5 s=31
